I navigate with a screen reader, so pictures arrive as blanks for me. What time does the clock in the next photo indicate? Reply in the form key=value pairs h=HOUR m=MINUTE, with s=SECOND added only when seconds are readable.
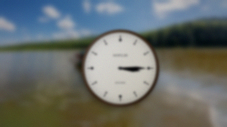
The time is h=3 m=15
